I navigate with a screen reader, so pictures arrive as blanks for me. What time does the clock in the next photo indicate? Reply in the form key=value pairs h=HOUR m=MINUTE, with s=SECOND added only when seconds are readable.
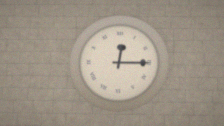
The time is h=12 m=15
